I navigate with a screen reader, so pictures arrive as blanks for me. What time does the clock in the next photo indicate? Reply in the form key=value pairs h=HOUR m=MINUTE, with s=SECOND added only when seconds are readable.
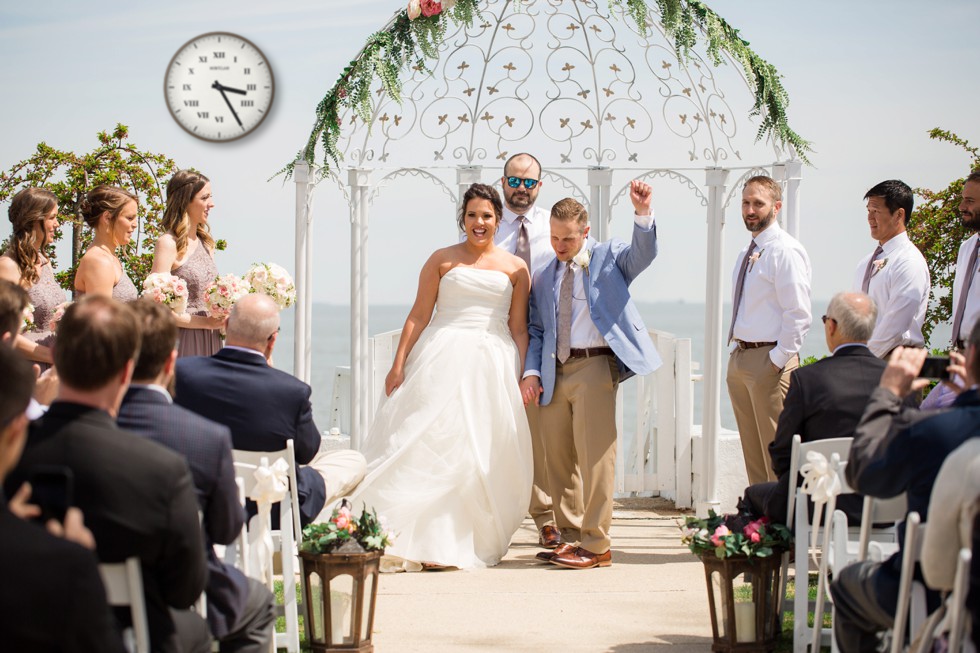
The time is h=3 m=25
